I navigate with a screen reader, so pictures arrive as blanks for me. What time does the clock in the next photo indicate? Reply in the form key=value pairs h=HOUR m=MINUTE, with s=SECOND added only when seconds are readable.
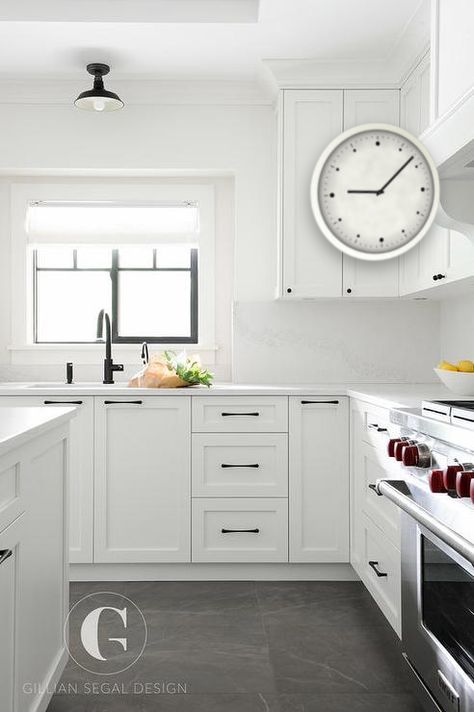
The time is h=9 m=8
